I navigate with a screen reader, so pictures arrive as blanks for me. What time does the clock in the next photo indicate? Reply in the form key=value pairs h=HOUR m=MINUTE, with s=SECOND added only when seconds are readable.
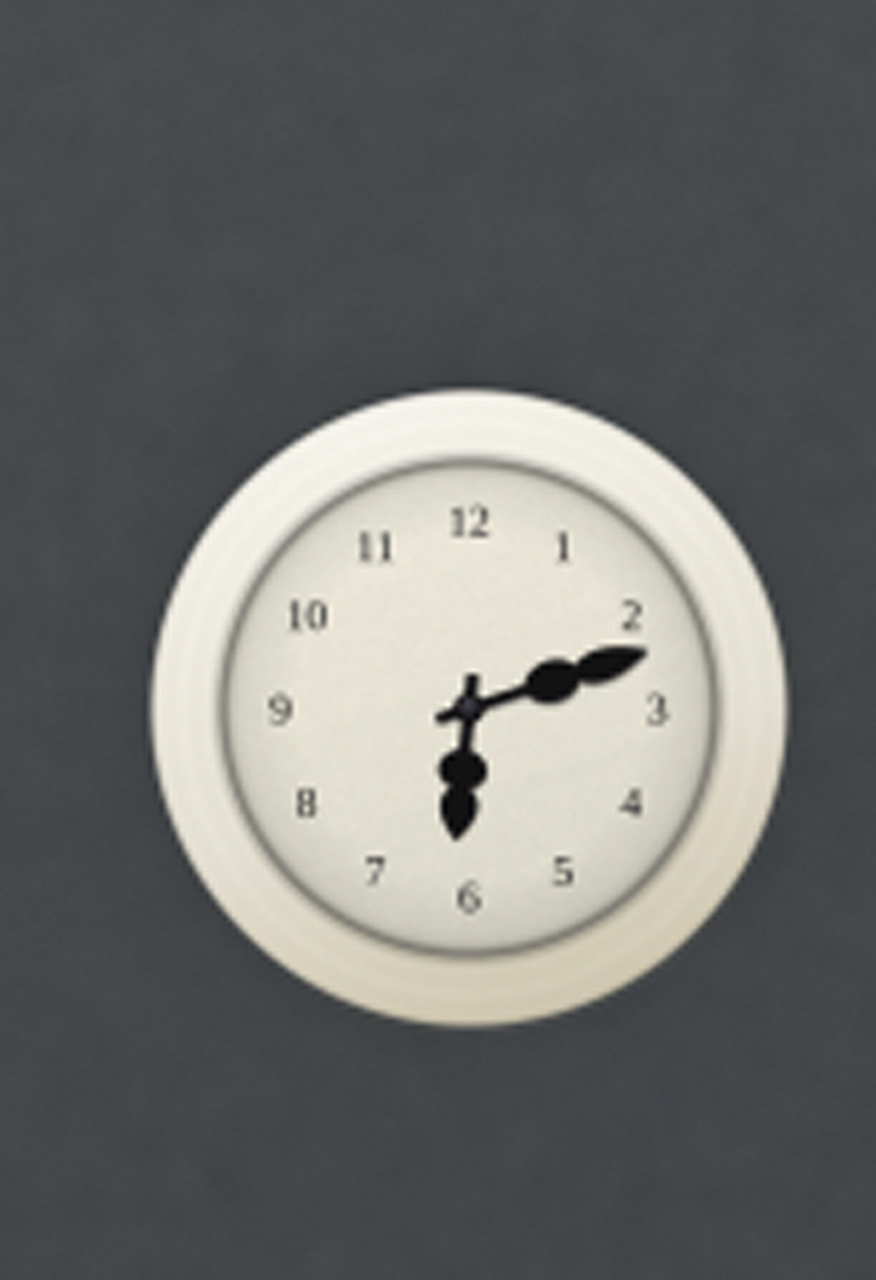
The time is h=6 m=12
